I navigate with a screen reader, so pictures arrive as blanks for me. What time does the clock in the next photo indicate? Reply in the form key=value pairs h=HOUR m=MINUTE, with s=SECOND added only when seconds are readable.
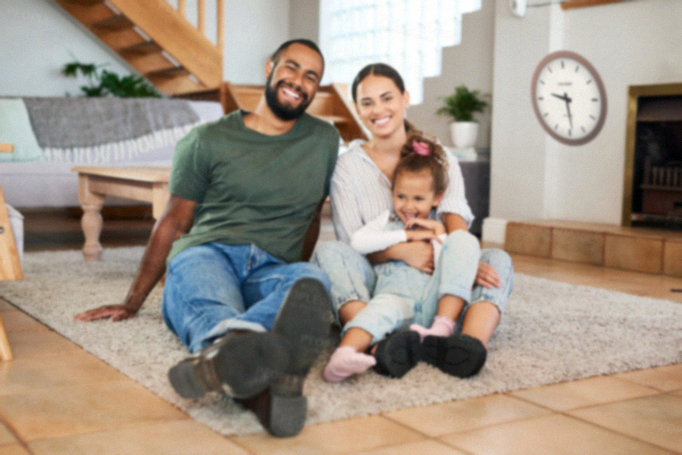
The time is h=9 m=29
